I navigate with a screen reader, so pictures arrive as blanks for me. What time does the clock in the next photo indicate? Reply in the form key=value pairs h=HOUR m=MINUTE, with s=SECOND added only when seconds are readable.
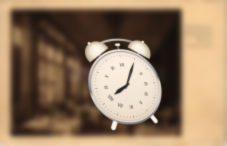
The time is h=8 m=5
